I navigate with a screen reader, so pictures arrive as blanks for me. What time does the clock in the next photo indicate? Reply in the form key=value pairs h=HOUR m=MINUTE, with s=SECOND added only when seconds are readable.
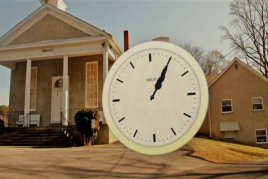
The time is h=1 m=5
